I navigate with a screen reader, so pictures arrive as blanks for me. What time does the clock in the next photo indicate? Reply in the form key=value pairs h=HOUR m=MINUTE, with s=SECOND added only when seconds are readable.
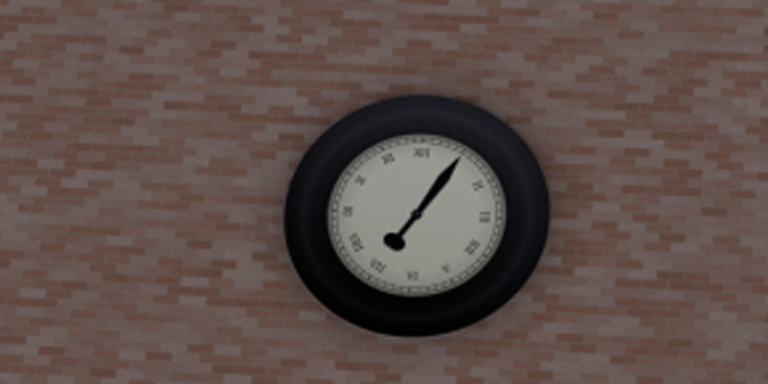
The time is h=7 m=5
